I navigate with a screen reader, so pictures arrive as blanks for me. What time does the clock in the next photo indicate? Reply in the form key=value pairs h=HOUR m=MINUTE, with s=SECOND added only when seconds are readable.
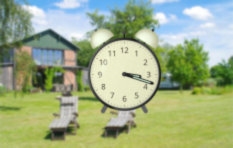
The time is h=3 m=18
